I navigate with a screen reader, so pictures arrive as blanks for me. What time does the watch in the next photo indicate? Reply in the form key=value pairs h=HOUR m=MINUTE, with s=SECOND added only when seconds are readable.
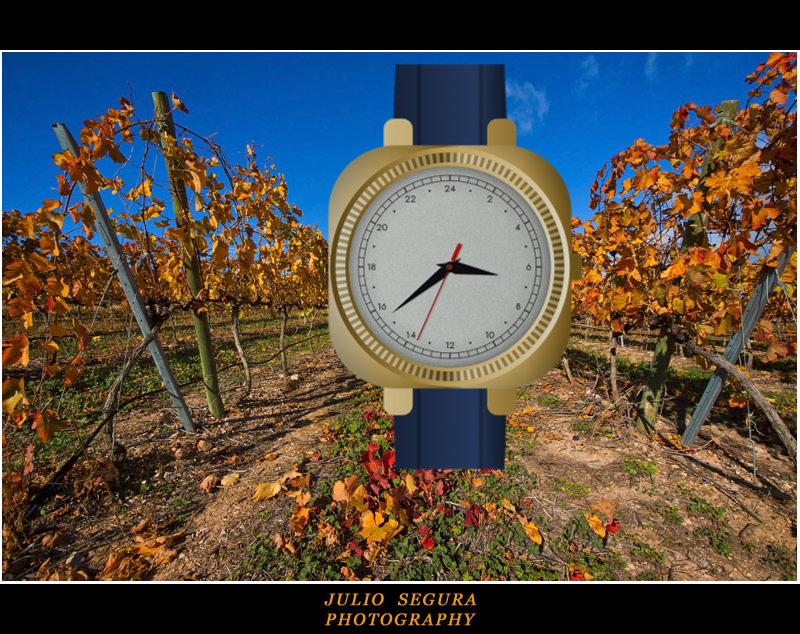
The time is h=6 m=38 s=34
